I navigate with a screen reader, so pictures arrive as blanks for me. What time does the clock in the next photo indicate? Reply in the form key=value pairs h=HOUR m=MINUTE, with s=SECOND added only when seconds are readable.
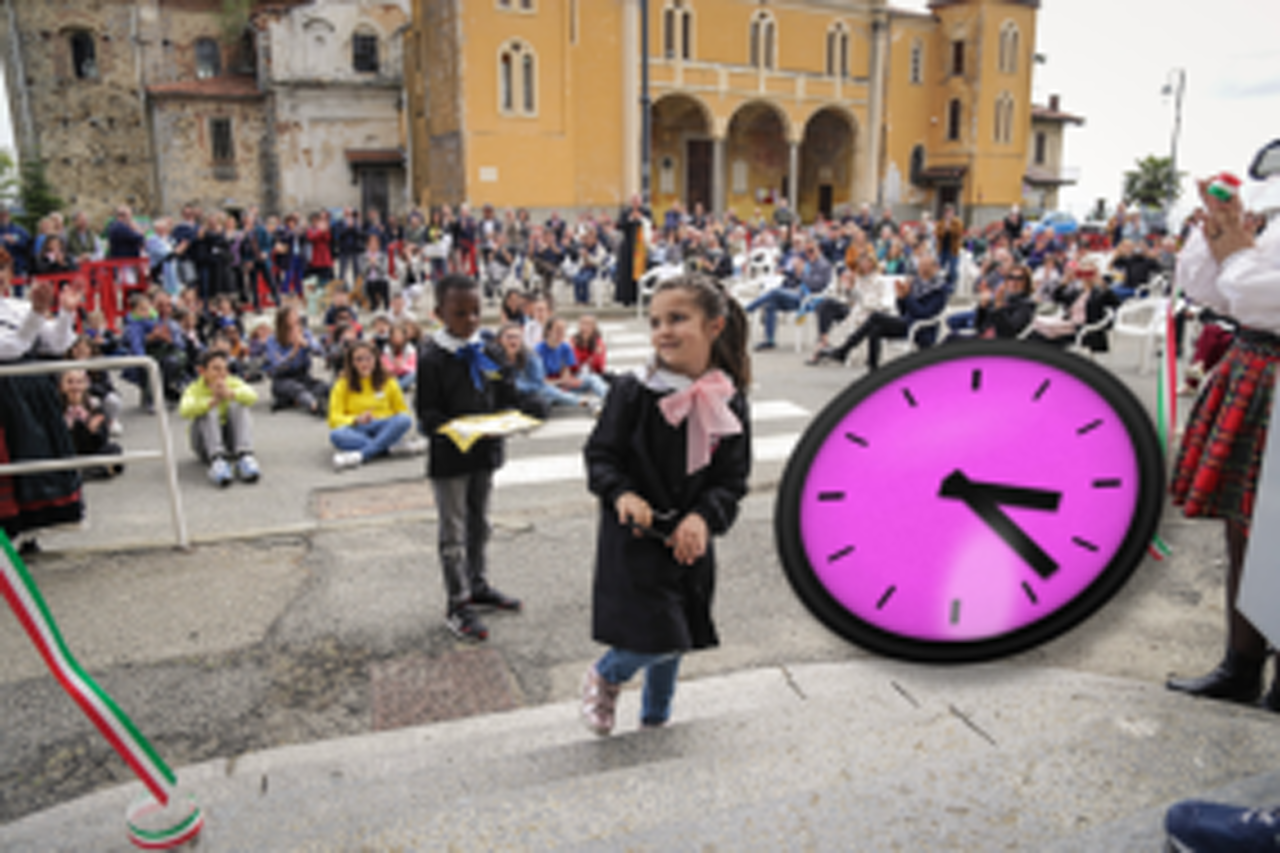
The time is h=3 m=23
